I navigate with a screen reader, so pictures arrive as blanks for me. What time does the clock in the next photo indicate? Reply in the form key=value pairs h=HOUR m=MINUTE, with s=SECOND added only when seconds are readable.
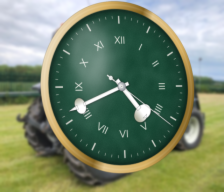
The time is h=4 m=41 s=21
